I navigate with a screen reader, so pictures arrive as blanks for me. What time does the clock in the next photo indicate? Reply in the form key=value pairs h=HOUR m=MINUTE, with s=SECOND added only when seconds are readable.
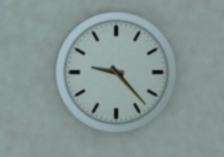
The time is h=9 m=23
